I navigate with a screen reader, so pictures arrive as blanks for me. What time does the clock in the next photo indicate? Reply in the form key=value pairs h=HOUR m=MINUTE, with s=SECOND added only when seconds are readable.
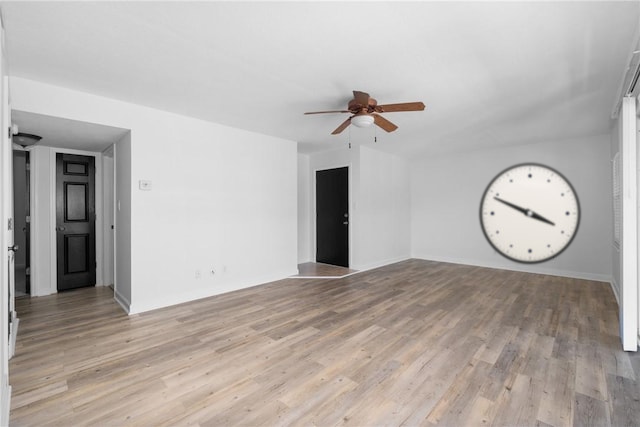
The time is h=3 m=49
